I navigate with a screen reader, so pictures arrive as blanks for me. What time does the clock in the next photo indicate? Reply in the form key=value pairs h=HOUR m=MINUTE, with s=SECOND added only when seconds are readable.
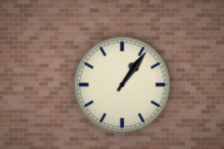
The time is h=1 m=6
